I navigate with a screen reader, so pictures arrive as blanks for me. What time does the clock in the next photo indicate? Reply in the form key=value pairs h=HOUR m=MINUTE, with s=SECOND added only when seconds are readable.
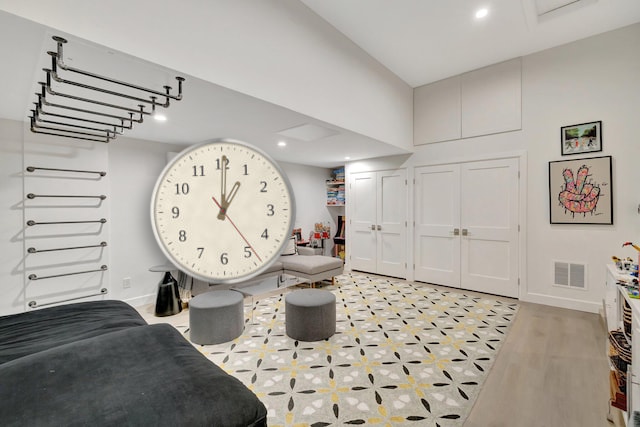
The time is h=1 m=0 s=24
